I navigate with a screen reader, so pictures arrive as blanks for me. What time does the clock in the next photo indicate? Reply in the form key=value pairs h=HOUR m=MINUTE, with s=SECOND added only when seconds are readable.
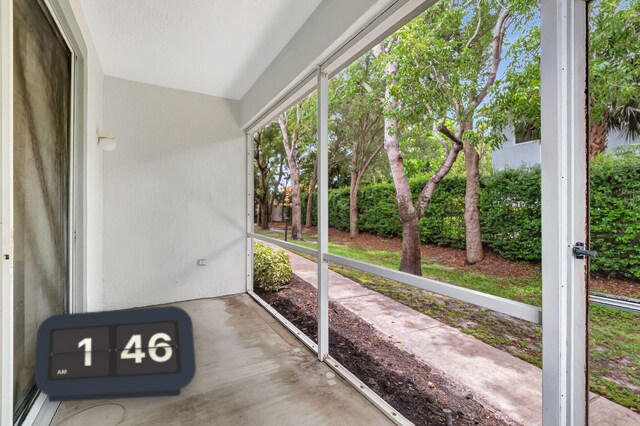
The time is h=1 m=46
